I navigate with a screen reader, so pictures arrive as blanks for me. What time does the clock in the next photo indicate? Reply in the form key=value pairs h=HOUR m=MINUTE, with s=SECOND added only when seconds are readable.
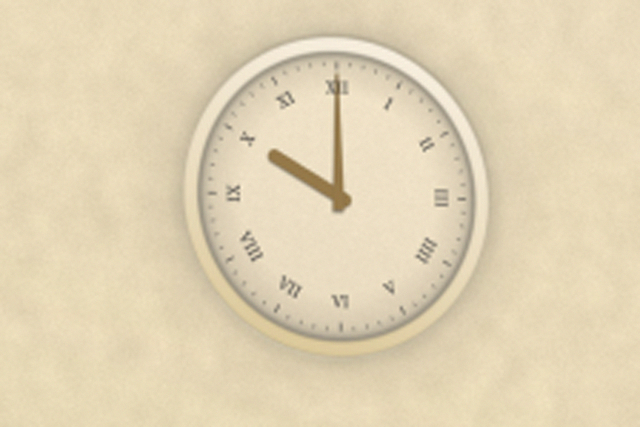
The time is h=10 m=0
